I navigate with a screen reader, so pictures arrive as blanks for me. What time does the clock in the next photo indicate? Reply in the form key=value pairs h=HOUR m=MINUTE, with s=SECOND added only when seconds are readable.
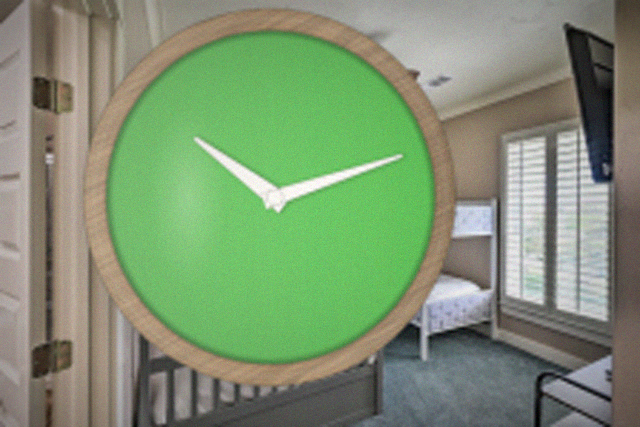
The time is h=10 m=12
